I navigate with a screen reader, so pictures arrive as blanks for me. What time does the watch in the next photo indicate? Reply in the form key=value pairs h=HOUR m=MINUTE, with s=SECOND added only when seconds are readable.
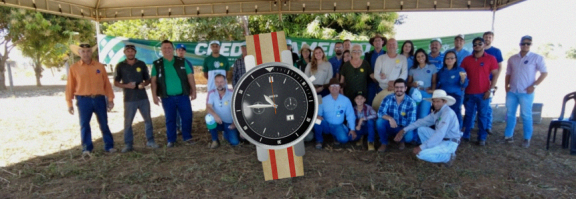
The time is h=10 m=46
